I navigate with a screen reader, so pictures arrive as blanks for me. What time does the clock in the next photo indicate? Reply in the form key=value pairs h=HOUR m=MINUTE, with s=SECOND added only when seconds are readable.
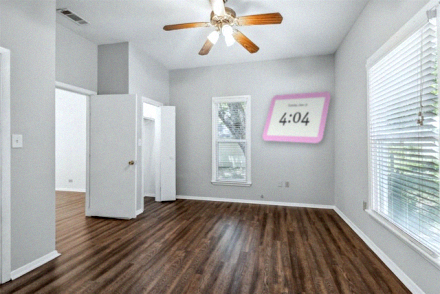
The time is h=4 m=4
